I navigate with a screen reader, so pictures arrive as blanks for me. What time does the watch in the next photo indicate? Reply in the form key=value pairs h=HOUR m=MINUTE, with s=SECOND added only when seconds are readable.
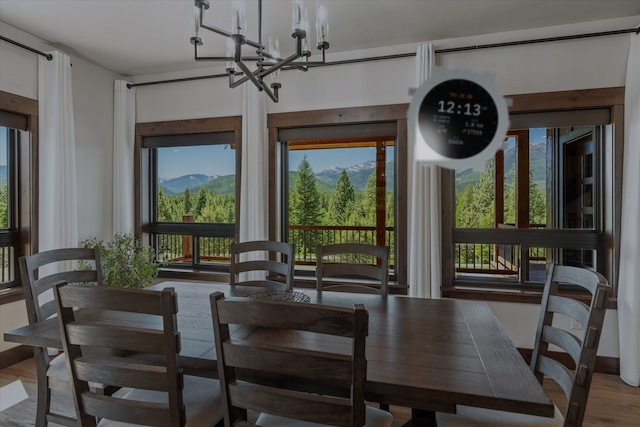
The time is h=12 m=13
